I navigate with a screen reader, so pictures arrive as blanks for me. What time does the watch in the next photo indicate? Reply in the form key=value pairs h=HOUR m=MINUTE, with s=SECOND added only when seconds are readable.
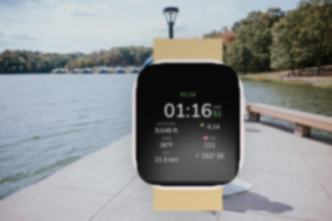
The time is h=1 m=16
